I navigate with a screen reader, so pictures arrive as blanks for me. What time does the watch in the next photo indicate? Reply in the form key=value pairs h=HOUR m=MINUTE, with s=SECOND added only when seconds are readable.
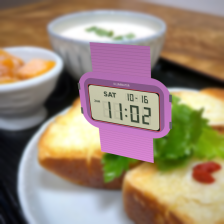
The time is h=11 m=2
